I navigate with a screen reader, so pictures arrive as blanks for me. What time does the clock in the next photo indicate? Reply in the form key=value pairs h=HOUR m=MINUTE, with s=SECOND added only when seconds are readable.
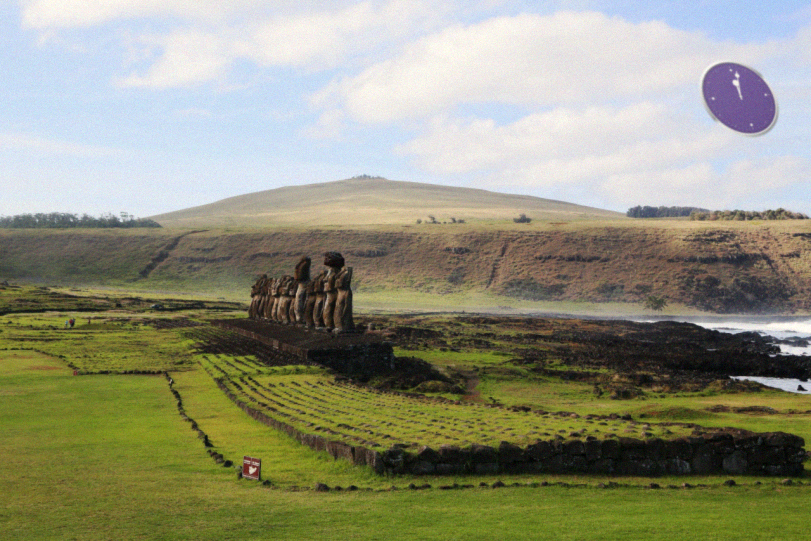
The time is h=12 m=2
